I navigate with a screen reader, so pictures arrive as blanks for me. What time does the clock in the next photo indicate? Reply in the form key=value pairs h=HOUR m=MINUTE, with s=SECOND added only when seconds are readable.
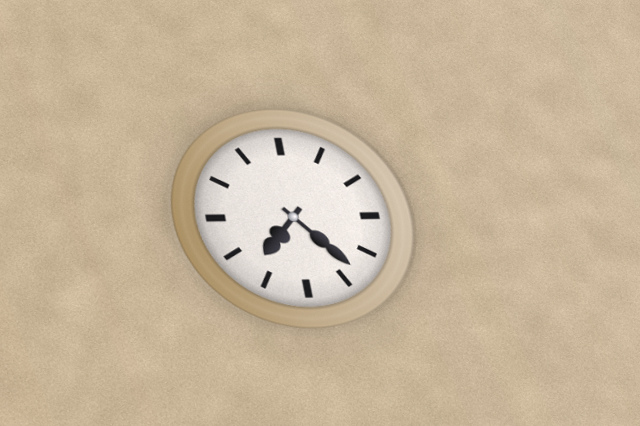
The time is h=7 m=23
